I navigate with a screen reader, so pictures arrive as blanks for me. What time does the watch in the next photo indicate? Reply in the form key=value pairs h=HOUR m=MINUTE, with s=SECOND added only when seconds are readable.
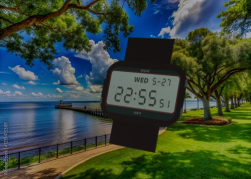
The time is h=22 m=55 s=51
